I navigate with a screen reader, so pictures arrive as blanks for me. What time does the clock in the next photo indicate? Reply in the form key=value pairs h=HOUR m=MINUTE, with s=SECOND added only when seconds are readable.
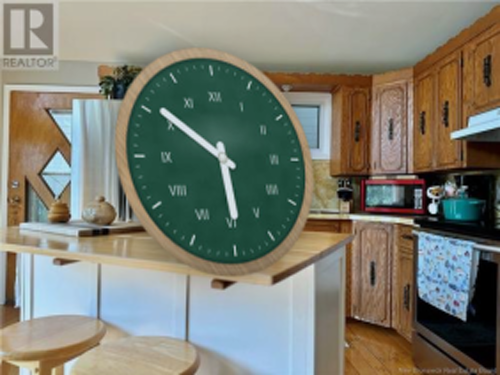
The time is h=5 m=51
